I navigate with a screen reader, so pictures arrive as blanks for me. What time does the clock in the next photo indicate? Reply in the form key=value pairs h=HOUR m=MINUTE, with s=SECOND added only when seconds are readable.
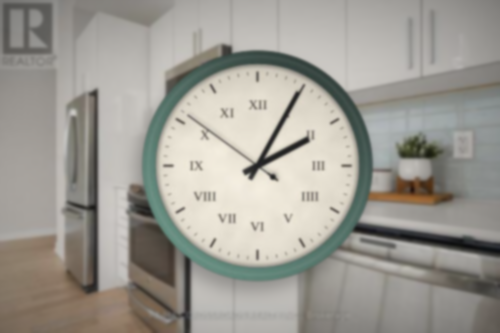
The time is h=2 m=4 s=51
